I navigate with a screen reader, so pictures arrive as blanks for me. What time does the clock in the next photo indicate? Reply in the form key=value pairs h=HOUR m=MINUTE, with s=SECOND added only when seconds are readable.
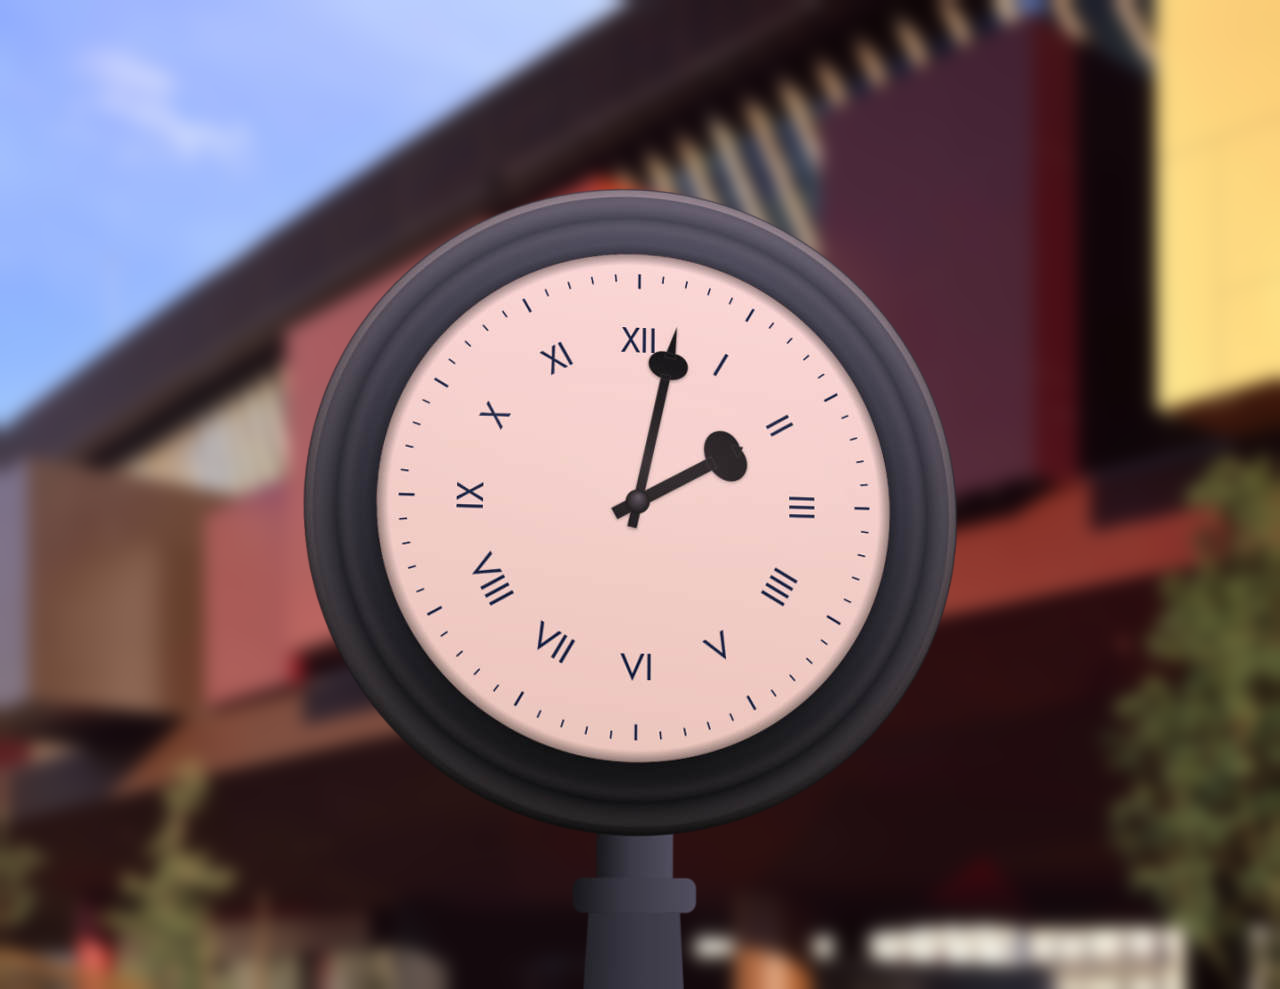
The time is h=2 m=2
